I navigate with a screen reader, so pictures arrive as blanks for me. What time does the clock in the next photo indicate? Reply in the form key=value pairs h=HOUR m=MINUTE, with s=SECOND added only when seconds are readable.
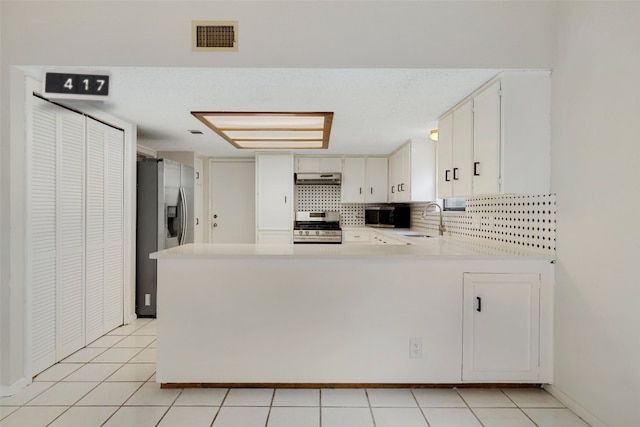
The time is h=4 m=17
